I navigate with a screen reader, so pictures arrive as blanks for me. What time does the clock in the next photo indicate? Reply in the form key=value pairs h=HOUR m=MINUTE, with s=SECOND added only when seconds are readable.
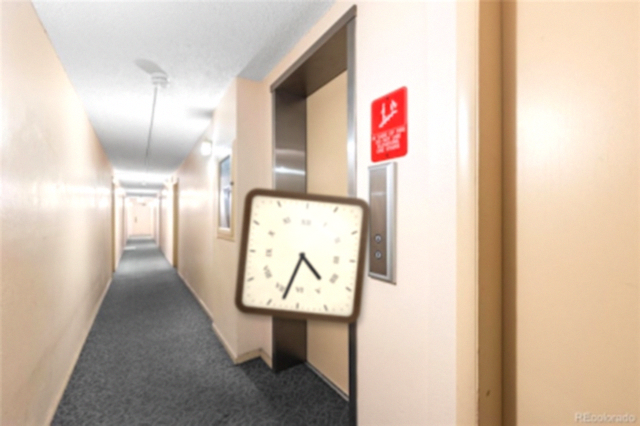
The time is h=4 m=33
